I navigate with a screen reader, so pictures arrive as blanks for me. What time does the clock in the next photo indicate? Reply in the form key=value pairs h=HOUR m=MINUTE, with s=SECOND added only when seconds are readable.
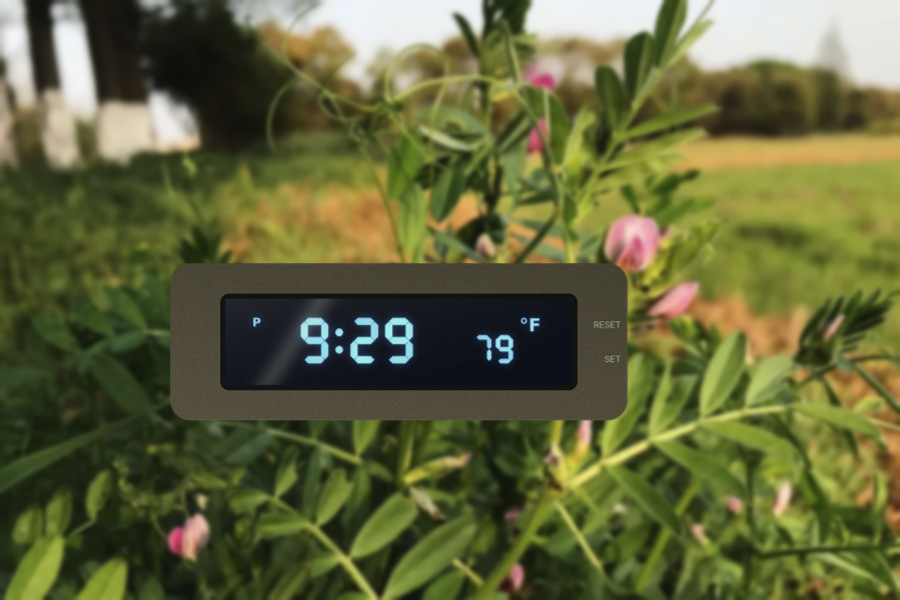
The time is h=9 m=29
